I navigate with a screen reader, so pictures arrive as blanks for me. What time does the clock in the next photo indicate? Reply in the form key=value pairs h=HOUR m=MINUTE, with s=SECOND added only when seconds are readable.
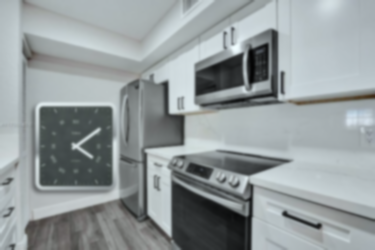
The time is h=4 m=9
